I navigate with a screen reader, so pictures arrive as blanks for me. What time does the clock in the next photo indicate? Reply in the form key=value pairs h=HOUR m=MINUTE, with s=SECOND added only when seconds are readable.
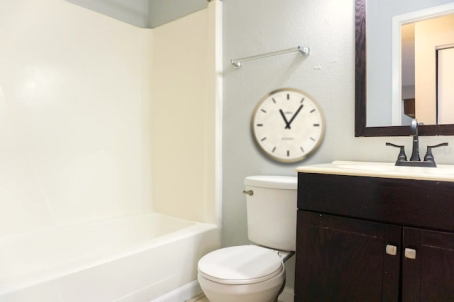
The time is h=11 m=6
